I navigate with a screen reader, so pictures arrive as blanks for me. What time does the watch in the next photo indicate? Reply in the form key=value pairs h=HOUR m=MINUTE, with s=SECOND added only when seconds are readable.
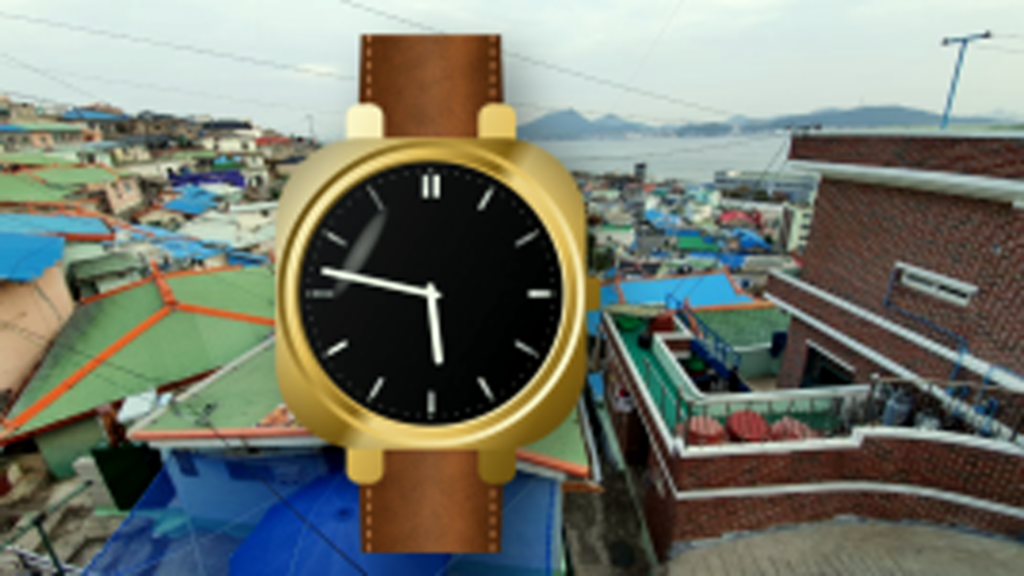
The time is h=5 m=47
